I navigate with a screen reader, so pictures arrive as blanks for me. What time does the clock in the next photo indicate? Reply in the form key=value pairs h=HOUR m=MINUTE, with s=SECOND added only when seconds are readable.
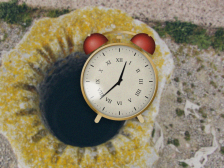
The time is h=12 m=38
